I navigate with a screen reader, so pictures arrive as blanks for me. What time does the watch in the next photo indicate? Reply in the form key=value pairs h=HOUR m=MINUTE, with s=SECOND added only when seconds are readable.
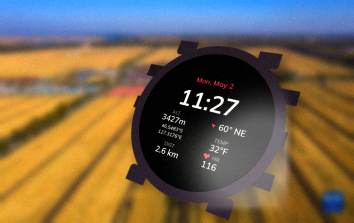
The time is h=11 m=27
